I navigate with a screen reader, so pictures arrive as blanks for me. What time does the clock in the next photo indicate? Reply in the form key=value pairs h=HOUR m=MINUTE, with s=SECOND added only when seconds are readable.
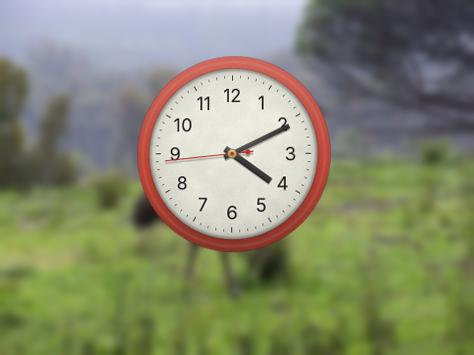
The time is h=4 m=10 s=44
